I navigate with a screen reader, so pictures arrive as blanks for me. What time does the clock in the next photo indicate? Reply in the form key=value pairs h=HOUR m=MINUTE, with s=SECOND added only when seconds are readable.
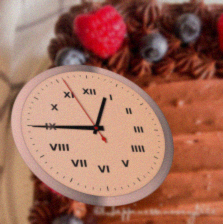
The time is h=12 m=44 s=56
